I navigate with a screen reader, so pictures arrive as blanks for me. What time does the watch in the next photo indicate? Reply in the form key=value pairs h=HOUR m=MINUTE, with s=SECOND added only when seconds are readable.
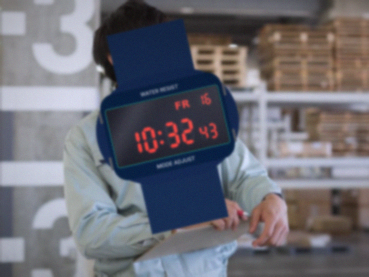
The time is h=10 m=32 s=43
